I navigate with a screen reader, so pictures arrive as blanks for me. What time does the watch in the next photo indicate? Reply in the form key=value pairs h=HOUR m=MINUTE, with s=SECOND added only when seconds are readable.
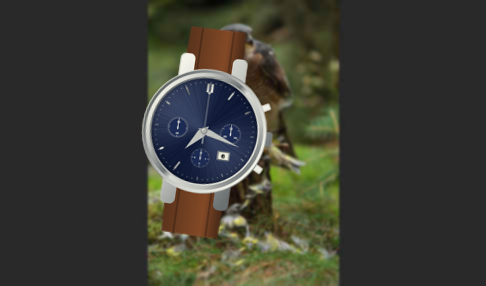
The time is h=7 m=18
